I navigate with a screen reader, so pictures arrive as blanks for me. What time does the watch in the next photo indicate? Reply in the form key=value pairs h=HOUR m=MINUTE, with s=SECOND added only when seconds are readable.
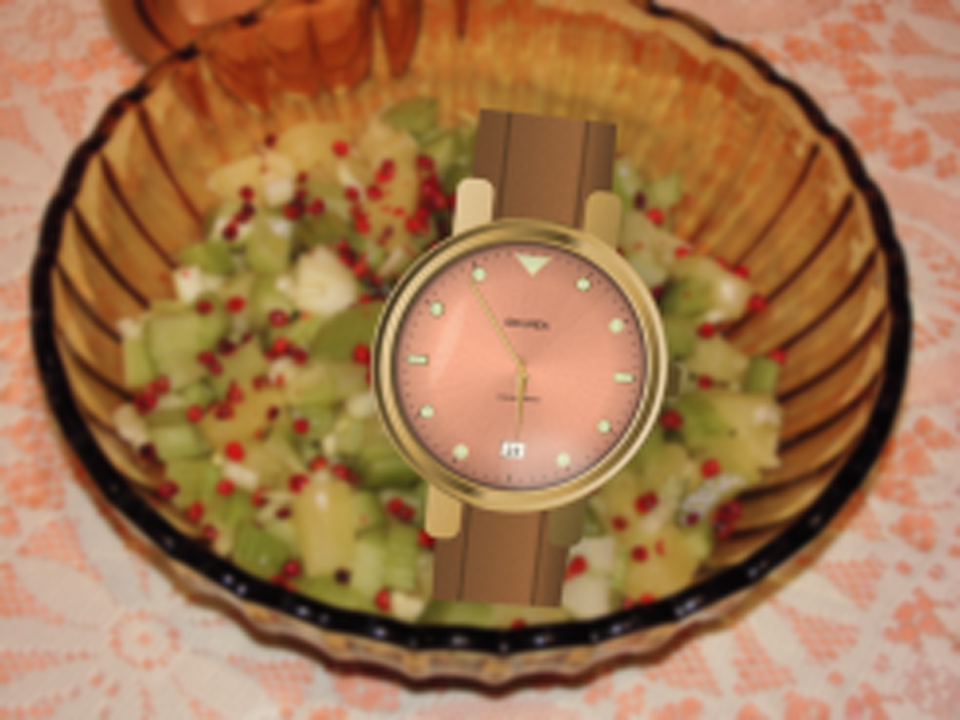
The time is h=5 m=54
